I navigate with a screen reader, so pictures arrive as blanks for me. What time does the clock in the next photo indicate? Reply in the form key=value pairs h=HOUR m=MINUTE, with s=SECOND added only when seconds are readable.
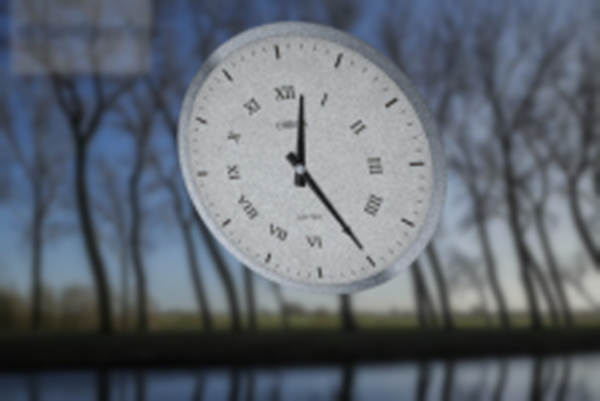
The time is h=12 m=25
